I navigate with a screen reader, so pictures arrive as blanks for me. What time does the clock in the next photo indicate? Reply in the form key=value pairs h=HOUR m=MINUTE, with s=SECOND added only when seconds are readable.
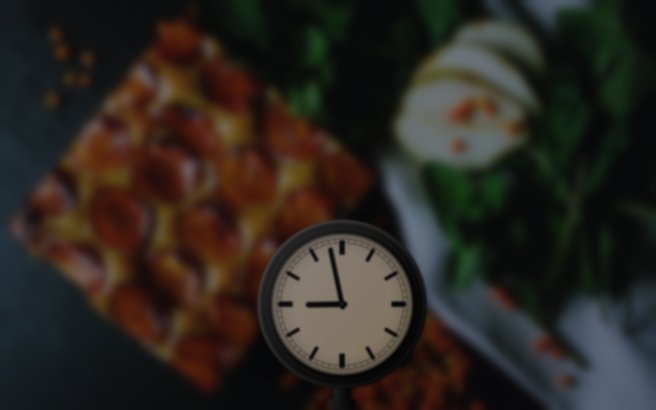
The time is h=8 m=58
